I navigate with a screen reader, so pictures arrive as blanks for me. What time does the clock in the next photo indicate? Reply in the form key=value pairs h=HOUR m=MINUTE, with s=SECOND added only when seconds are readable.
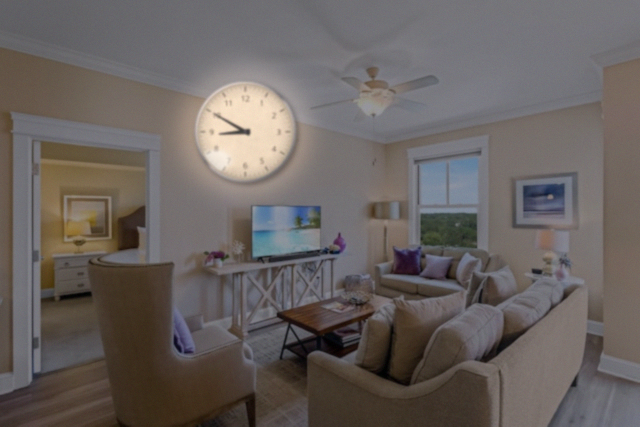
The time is h=8 m=50
